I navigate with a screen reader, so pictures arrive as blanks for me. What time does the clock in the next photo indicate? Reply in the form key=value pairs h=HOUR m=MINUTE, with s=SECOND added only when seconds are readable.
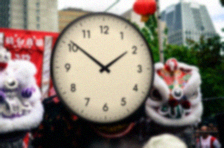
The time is h=1 m=51
